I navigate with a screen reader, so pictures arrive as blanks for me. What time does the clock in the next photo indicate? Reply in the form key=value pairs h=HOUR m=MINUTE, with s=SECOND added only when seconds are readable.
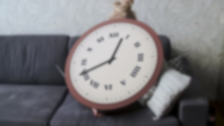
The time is h=12 m=41
